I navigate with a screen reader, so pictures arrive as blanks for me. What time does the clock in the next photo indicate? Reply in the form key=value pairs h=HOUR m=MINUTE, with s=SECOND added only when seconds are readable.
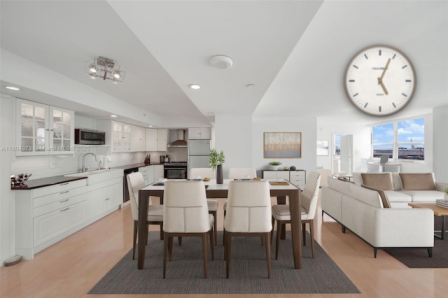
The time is h=5 m=4
